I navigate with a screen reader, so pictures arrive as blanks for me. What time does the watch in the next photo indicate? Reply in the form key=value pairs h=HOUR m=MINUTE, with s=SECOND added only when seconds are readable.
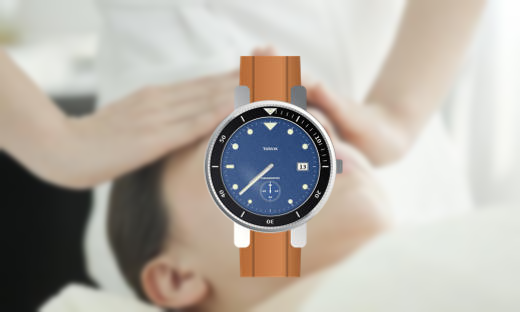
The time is h=7 m=38
